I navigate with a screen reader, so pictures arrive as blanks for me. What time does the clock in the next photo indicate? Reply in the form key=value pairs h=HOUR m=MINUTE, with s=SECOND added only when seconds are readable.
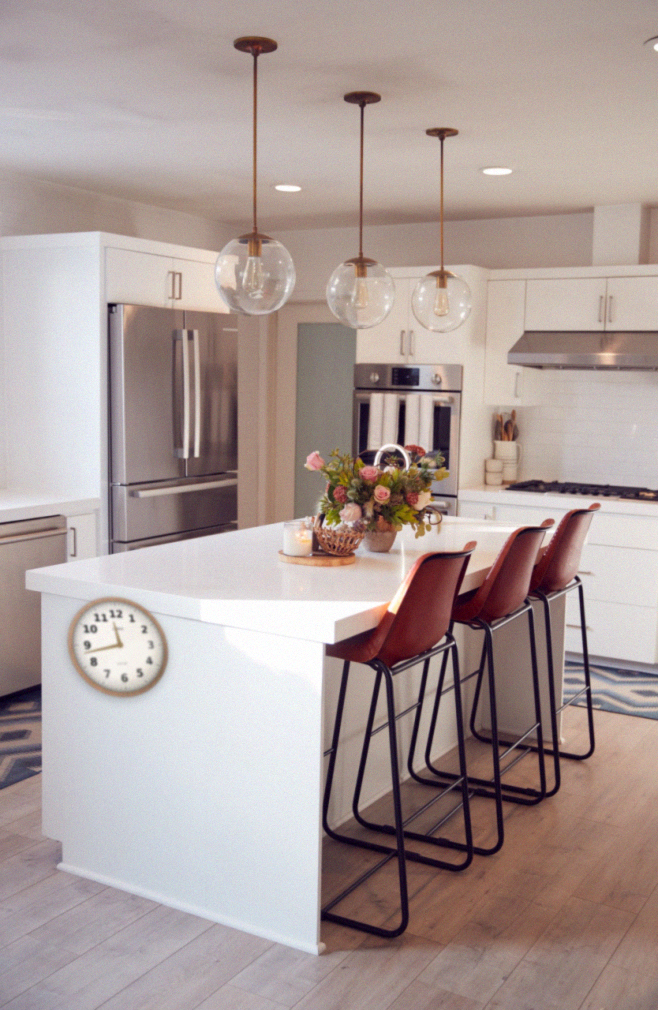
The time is h=11 m=43
